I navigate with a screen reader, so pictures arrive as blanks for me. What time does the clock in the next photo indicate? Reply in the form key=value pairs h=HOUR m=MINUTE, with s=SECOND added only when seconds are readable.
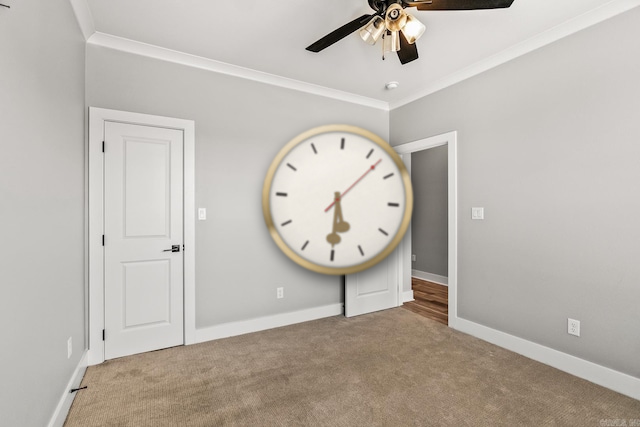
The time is h=5 m=30 s=7
